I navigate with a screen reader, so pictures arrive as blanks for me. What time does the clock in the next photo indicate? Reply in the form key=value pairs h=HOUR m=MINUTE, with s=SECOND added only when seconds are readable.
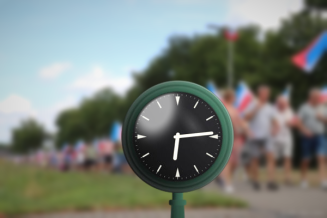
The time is h=6 m=14
